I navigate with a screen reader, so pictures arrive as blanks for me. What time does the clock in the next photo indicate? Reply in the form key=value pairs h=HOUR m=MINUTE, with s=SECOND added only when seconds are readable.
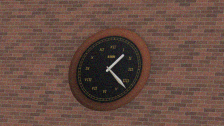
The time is h=1 m=22
